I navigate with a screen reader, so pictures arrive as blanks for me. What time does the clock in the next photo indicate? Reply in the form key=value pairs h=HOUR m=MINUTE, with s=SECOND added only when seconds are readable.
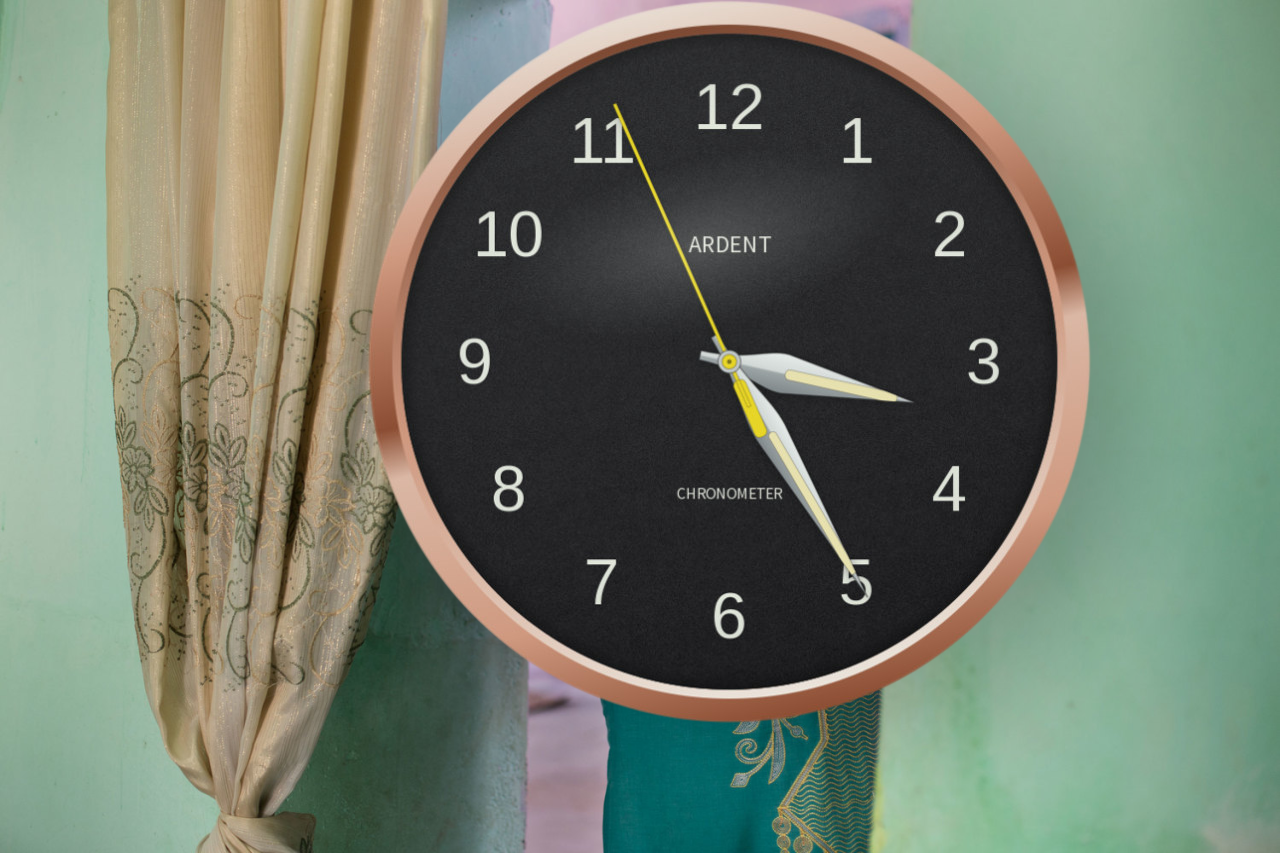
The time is h=3 m=24 s=56
